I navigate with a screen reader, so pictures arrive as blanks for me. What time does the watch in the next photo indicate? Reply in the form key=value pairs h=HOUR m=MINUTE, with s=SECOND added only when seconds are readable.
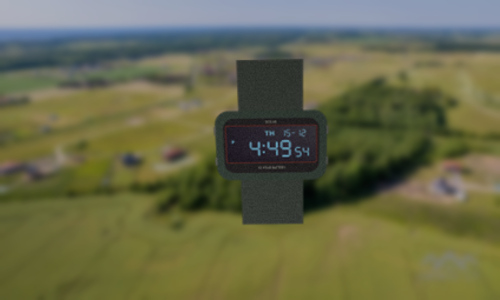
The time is h=4 m=49 s=54
